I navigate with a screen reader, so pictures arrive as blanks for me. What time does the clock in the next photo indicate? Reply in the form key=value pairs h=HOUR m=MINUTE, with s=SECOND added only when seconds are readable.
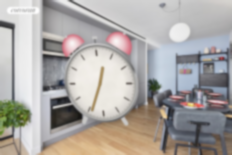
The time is h=12 m=34
